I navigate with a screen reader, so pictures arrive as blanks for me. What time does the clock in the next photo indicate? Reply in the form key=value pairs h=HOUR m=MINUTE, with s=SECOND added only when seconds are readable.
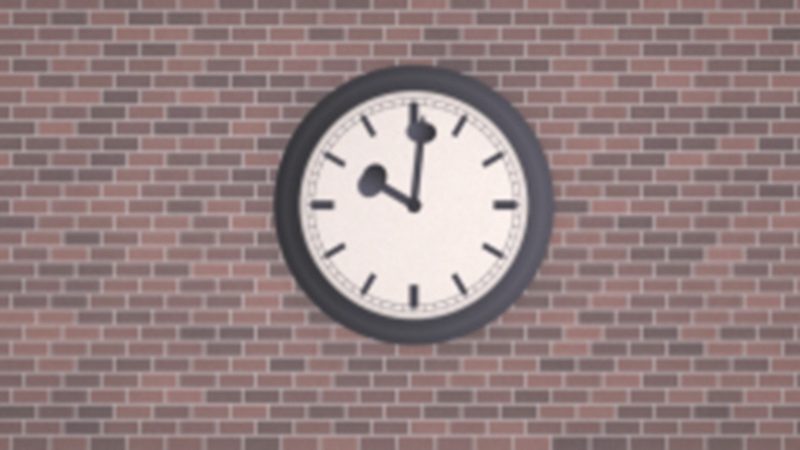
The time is h=10 m=1
